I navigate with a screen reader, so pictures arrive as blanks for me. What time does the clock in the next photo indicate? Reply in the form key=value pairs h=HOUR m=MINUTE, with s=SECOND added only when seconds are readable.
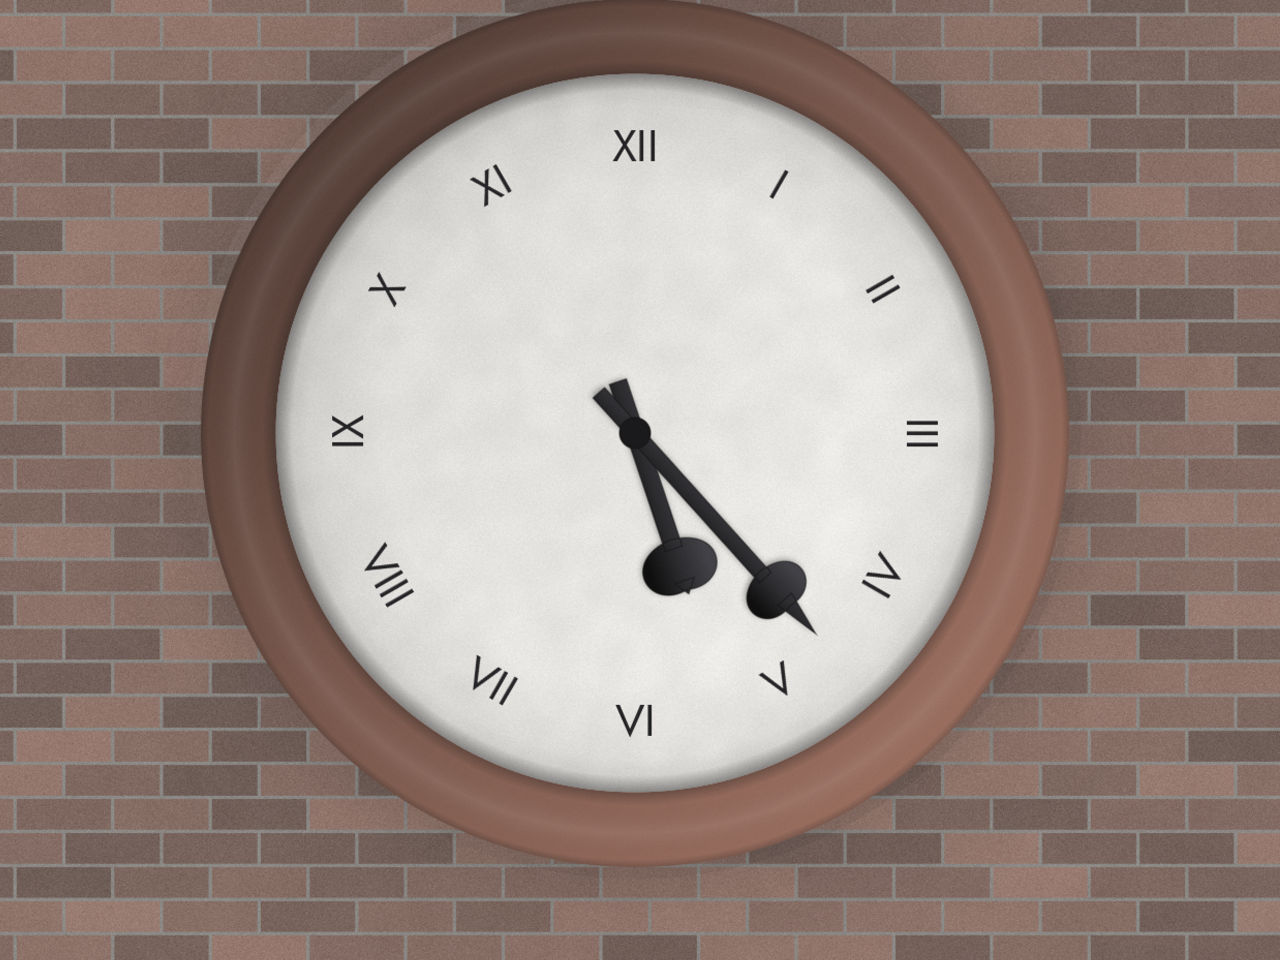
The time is h=5 m=23
